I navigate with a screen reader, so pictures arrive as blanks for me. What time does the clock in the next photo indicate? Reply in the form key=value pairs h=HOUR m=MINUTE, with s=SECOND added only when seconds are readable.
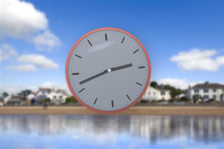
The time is h=2 m=42
